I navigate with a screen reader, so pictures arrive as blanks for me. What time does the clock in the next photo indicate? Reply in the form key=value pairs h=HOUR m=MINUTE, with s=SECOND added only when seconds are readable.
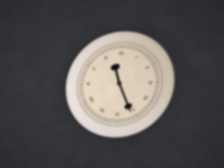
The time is h=11 m=26
